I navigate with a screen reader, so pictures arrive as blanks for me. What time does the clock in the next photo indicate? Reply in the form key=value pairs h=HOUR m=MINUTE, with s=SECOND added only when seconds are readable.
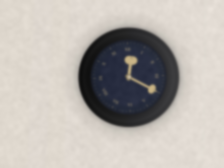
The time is h=12 m=20
